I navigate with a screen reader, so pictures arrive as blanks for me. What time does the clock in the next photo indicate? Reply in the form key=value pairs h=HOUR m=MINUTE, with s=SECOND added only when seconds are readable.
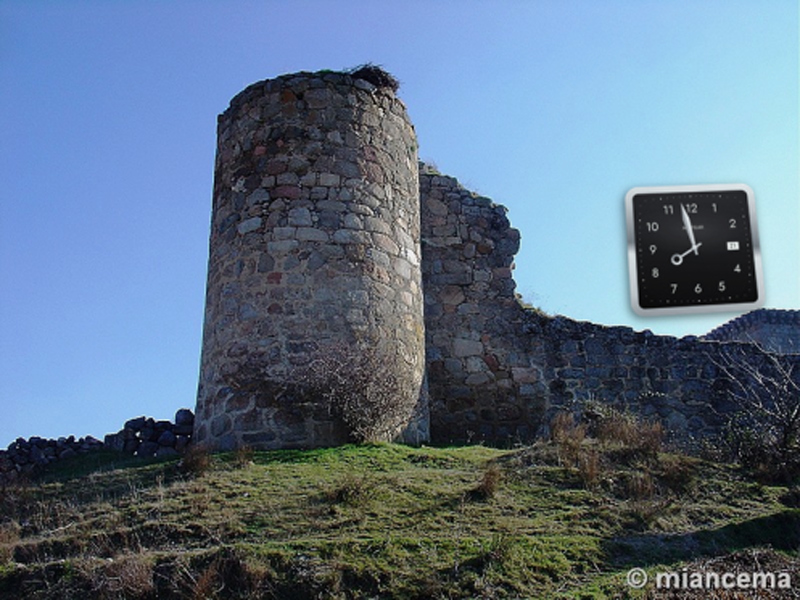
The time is h=7 m=58
